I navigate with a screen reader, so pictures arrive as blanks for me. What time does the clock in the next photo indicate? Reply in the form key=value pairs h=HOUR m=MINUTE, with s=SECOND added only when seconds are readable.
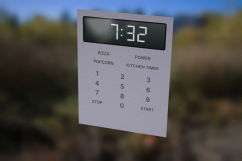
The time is h=7 m=32
